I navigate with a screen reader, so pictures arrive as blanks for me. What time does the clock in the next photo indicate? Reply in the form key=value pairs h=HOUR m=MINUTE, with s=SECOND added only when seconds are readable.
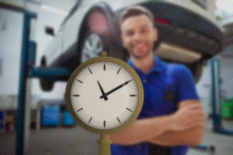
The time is h=11 m=10
